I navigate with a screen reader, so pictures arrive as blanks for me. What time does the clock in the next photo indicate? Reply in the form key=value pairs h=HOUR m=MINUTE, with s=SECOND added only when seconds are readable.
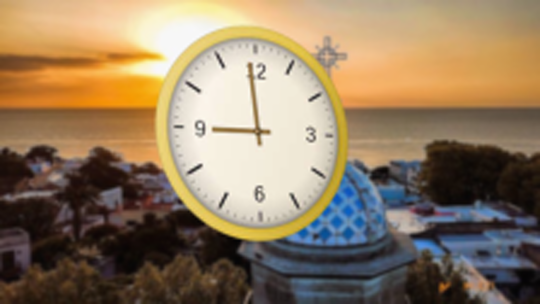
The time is h=8 m=59
